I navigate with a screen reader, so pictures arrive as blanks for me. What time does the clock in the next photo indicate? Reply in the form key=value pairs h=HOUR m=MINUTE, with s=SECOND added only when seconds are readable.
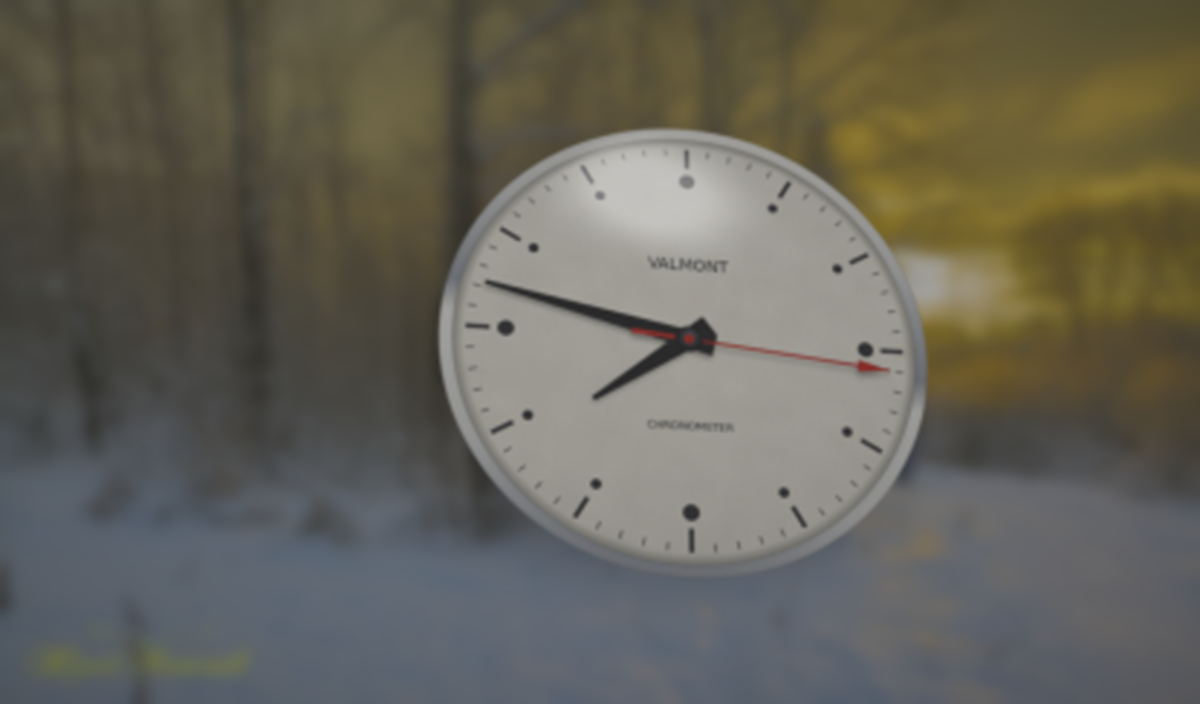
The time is h=7 m=47 s=16
